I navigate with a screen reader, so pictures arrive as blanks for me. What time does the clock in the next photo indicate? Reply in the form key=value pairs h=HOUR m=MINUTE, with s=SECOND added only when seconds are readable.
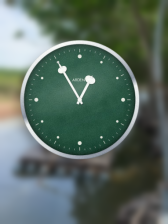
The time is h=12 m=55
